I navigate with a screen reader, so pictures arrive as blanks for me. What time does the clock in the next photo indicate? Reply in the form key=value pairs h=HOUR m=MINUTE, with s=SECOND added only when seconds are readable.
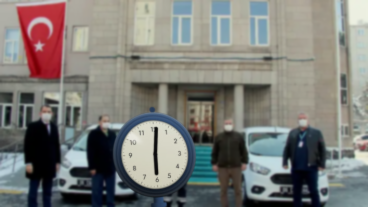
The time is h=6 m=1
